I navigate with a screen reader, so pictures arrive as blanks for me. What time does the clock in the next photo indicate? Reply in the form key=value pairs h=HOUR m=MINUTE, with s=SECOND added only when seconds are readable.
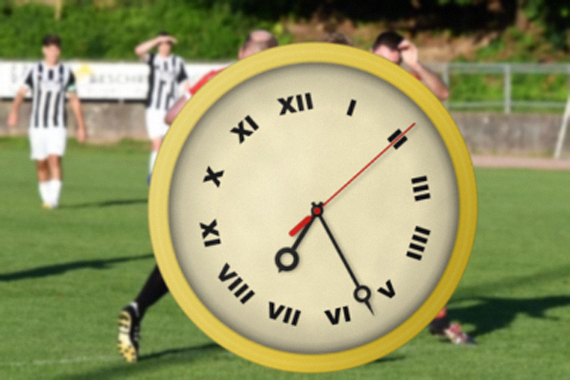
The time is h=7 m=27 s=10
